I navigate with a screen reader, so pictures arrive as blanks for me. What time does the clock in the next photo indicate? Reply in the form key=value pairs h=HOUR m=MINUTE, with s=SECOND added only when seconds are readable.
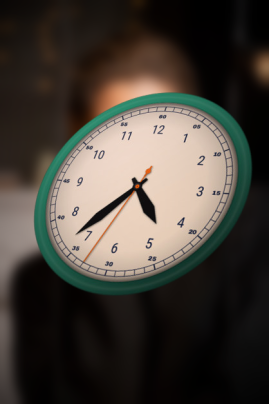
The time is h=4 m=36 s=33
